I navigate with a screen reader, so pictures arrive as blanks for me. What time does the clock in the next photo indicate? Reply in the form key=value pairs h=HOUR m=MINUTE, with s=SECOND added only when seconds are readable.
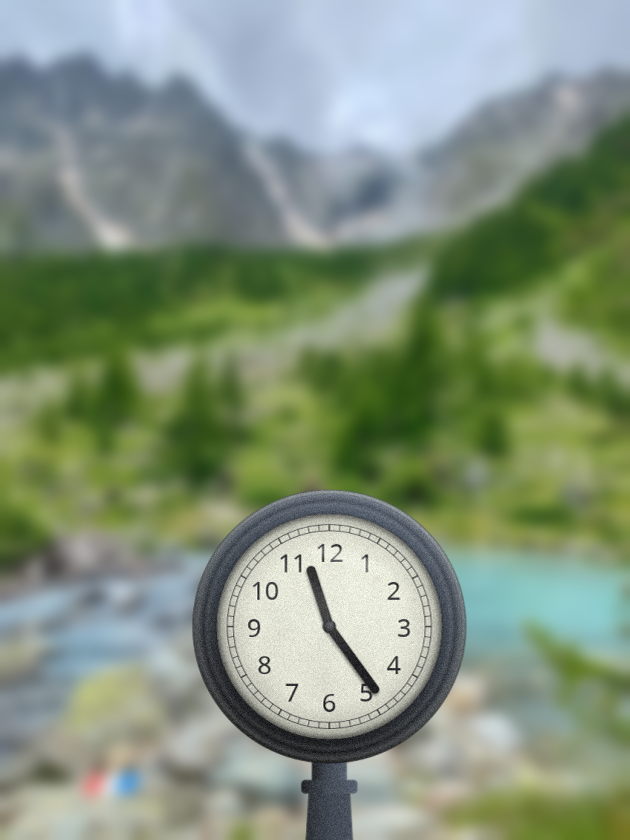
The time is h=11 m=24
